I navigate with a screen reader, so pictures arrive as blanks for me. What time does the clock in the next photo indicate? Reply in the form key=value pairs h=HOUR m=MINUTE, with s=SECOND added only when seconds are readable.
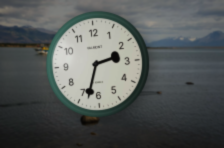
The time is h=2 m=33
